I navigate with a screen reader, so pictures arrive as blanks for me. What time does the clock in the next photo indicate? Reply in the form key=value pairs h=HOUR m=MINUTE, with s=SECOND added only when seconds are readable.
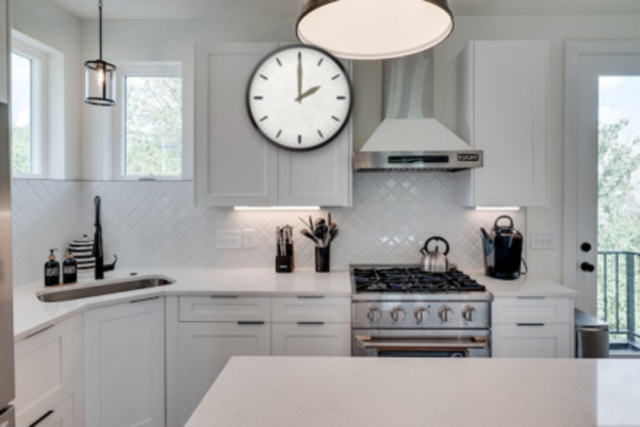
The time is h=2 m=0
